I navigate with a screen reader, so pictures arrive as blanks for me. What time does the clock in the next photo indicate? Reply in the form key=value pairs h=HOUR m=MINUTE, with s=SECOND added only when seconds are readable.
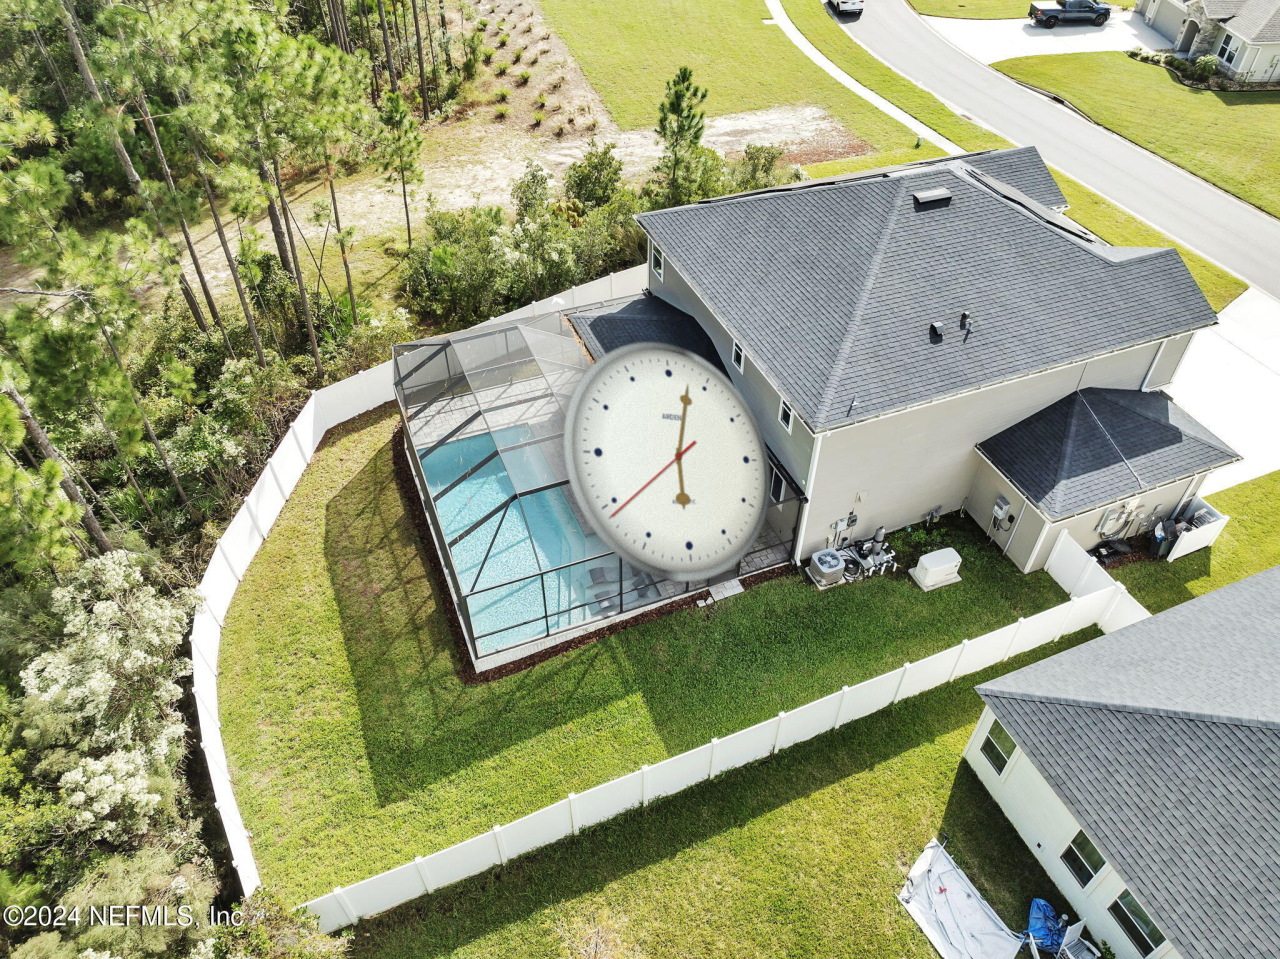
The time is h=6 m=2 s=39
